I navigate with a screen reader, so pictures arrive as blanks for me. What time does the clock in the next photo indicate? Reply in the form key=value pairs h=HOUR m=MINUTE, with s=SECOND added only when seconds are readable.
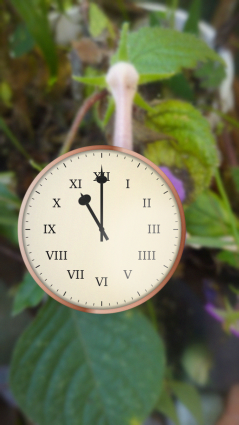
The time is h=11 m=0
